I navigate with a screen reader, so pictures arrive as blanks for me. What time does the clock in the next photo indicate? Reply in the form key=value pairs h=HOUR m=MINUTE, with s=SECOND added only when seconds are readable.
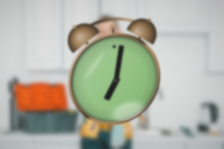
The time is h=7 m=2
